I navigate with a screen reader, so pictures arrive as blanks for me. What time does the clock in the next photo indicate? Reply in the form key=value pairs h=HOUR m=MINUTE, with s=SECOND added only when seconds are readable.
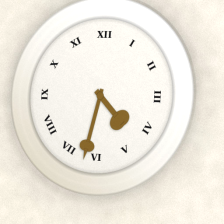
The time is h=4 m=32
